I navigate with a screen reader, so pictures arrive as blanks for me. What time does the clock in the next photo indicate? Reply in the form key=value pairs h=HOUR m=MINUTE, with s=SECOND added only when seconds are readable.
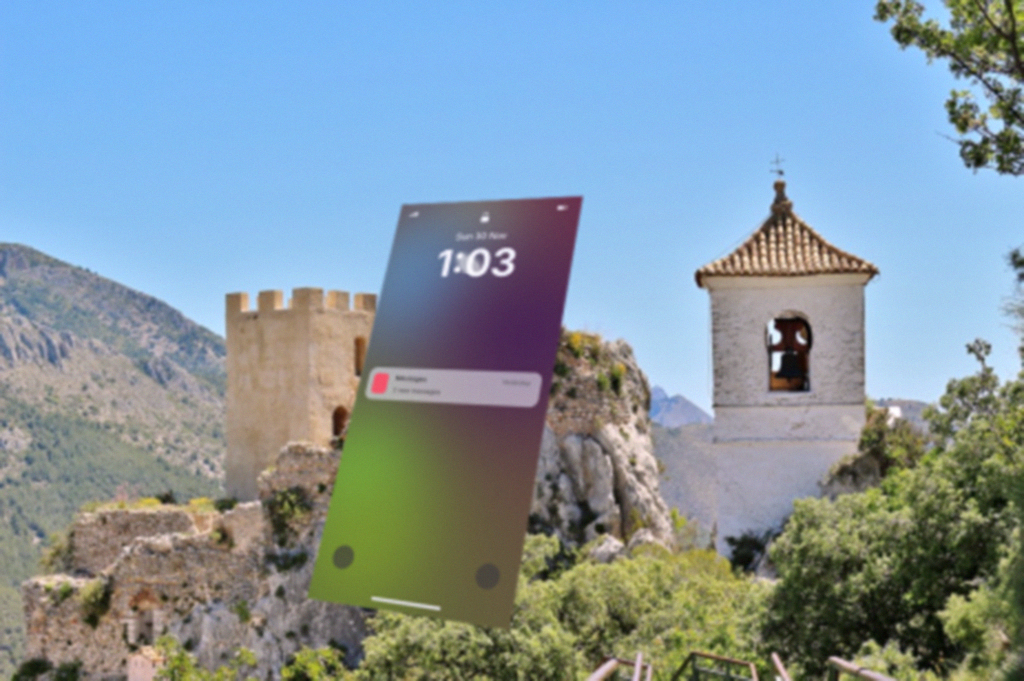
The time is h=1 m=3
